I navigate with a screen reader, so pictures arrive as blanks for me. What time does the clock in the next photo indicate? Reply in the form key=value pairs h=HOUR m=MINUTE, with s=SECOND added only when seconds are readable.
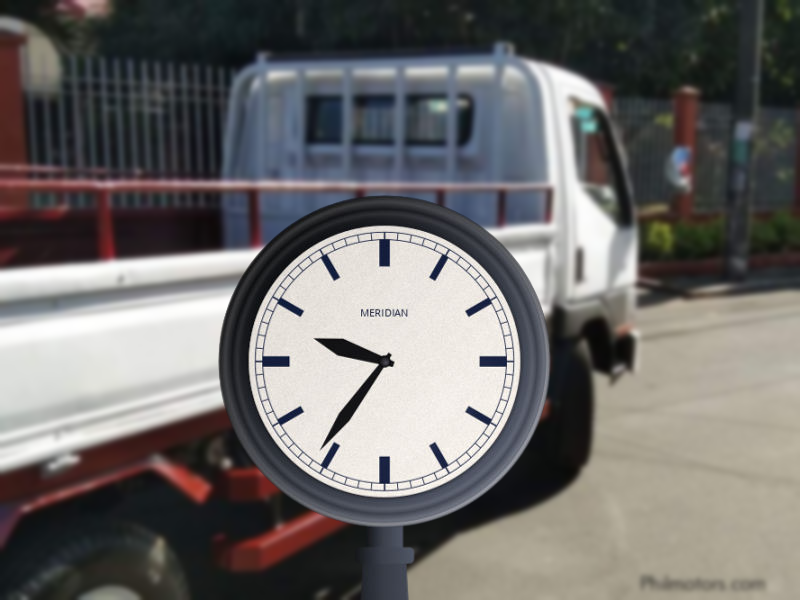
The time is h=9 m=36
